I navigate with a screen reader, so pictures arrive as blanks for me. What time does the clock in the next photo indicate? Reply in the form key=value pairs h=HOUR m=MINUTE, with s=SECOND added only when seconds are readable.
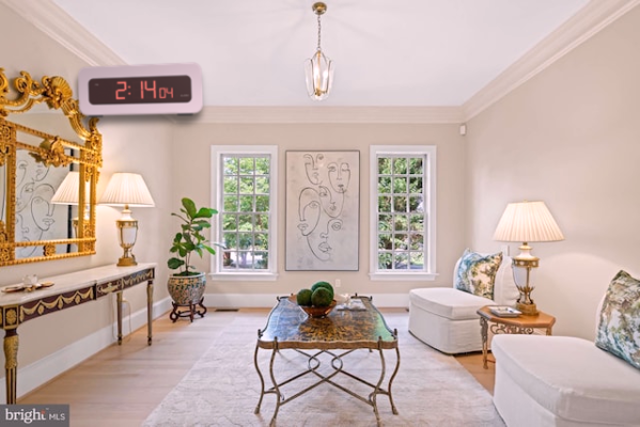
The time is h=2 m=14 s=4
